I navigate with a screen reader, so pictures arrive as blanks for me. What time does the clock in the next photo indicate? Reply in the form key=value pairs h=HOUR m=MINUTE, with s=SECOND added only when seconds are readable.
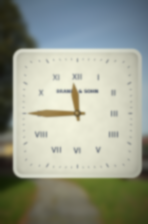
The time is h=11 m=45
